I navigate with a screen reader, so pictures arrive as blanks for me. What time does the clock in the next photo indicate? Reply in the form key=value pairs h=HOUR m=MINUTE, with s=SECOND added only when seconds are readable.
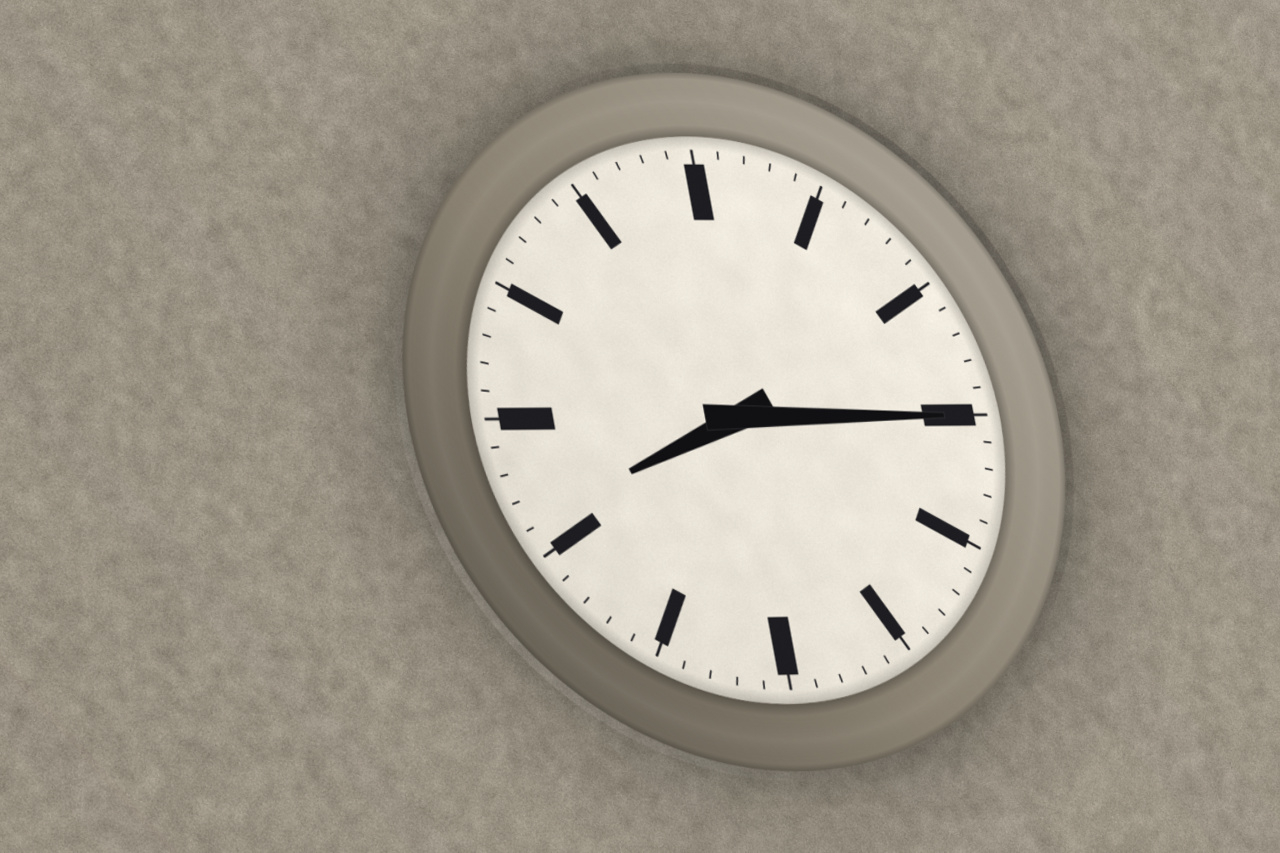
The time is h=8 m=15
